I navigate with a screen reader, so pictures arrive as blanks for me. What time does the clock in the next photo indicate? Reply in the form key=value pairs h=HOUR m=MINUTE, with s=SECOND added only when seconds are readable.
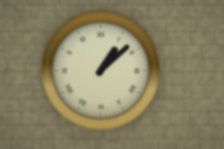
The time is h=1 m=8
